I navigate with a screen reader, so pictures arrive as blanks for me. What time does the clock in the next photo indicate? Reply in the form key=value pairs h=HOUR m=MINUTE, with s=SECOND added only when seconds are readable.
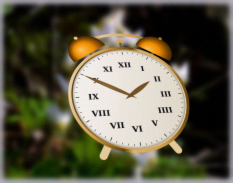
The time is h=1 m=50
